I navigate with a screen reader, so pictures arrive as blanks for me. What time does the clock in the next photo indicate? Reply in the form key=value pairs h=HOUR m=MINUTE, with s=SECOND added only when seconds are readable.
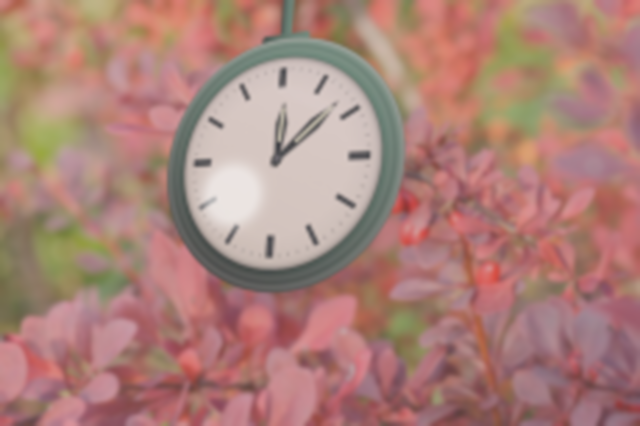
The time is h=12 m=8
